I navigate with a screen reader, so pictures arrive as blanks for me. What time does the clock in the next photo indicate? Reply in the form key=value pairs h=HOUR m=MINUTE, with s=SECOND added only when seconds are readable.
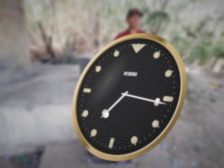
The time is h=7 m=16
